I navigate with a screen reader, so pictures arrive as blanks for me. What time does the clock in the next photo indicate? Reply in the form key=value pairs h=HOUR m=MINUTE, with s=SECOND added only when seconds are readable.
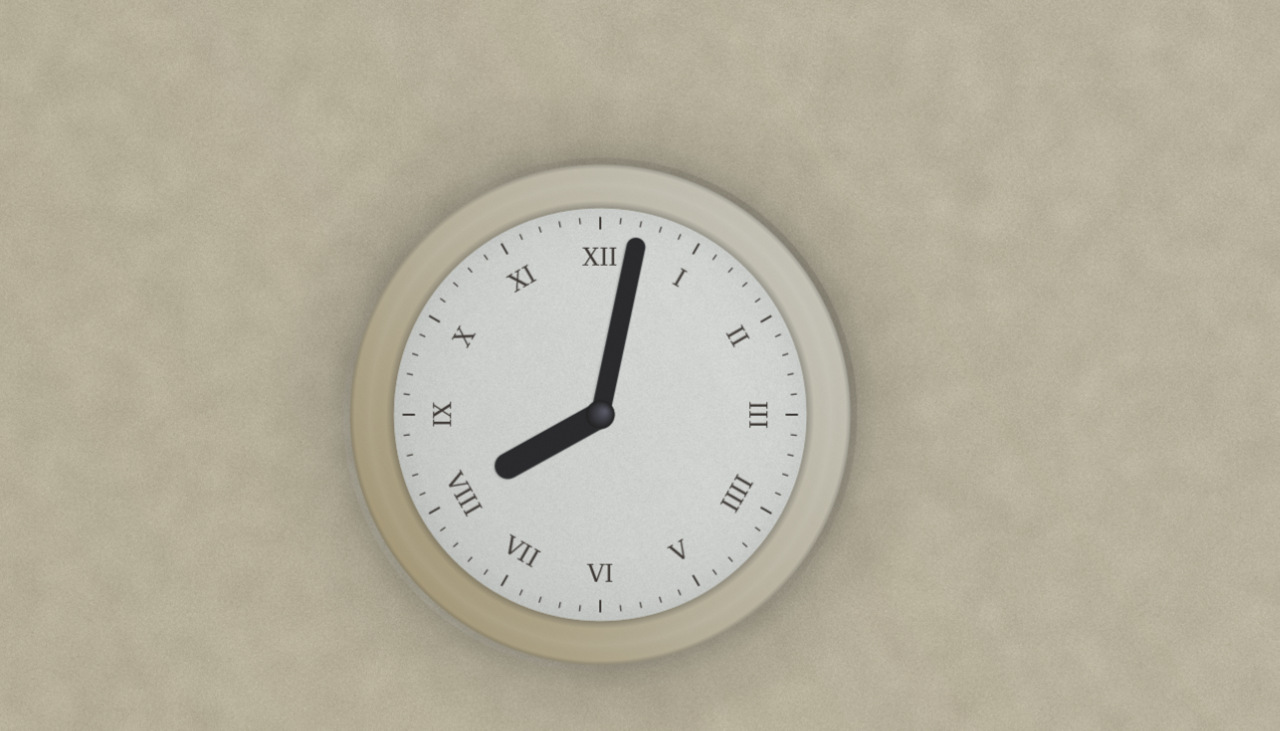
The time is h=8 m=2
